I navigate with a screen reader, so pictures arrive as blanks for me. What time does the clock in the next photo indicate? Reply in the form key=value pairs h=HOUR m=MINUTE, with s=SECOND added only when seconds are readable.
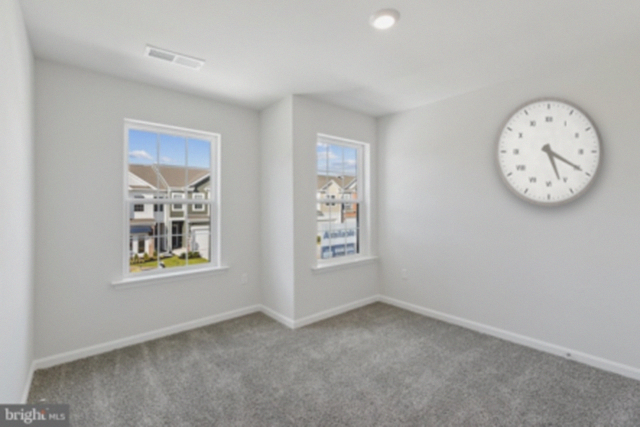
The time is h=5 m=20
